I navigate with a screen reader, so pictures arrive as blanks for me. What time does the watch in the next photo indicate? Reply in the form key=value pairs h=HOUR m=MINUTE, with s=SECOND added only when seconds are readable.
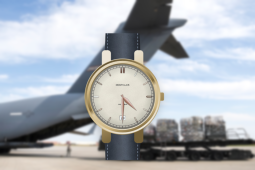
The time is h=4 m=30
